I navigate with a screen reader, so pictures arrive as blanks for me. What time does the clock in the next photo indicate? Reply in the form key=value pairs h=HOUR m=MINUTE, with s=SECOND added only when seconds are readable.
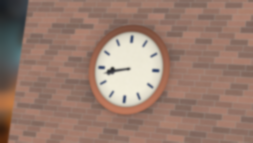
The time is h=8 m=43
